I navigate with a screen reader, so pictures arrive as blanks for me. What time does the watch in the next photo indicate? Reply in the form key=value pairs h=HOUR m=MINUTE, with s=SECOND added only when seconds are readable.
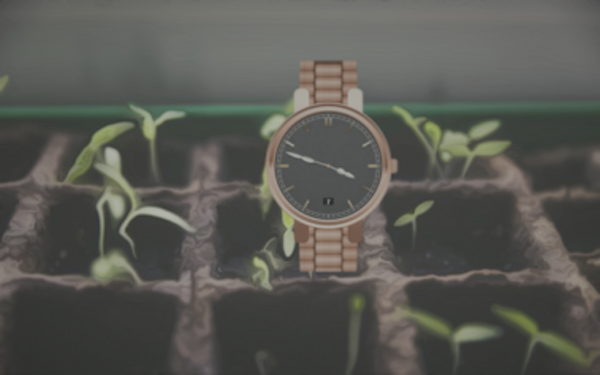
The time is h=3 m=48
